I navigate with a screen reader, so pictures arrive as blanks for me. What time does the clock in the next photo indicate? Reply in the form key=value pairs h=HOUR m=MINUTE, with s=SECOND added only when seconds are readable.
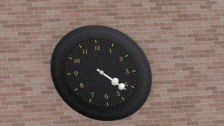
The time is h=4 m=22
